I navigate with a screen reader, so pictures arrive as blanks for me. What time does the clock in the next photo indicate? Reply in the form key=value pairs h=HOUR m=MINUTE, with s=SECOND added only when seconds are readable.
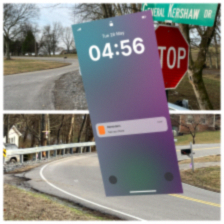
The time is h=4 m=56
